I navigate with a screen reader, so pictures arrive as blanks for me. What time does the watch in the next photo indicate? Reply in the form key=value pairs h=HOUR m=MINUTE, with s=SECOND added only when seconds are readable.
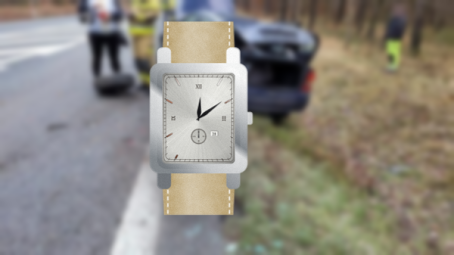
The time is h=12 m=9
